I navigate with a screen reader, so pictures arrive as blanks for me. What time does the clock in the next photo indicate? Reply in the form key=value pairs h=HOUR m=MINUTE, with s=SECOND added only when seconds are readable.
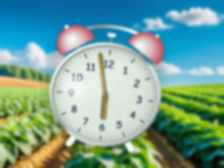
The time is h=5 m=58
